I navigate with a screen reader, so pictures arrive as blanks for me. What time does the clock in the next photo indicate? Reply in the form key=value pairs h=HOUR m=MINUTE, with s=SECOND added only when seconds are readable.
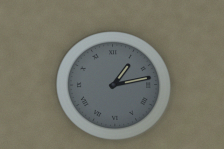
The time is h=1 m=13
